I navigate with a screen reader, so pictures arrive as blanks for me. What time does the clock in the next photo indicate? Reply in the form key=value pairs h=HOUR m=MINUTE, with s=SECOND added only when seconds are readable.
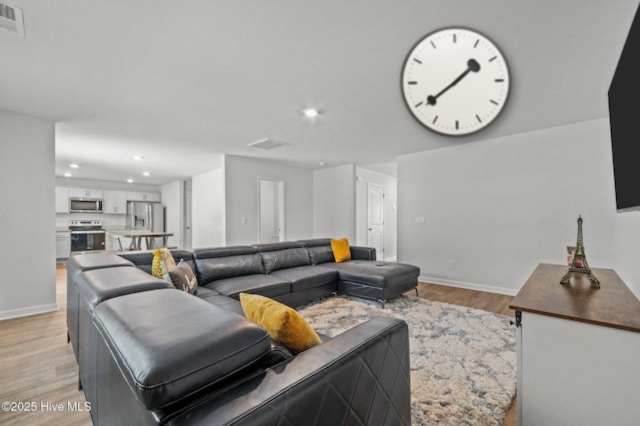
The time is h=1 m=39
